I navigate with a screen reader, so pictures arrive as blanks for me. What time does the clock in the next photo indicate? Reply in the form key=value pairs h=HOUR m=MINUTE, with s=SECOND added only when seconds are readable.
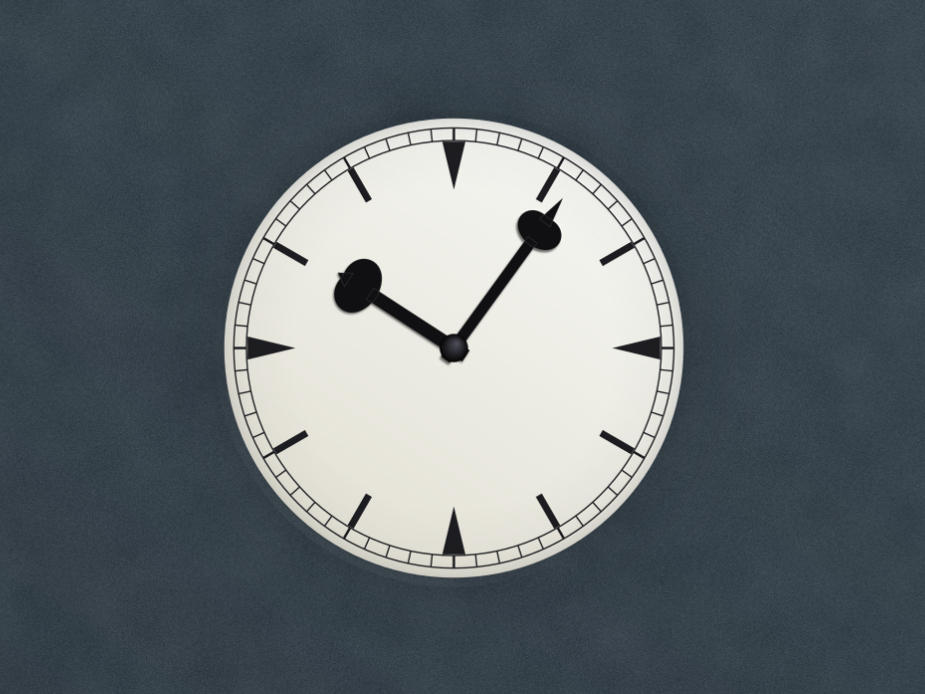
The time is h=10 m=6
